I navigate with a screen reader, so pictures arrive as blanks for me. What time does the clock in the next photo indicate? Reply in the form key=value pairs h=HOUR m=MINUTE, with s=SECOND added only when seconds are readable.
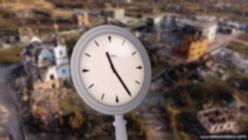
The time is h=11 m=25
